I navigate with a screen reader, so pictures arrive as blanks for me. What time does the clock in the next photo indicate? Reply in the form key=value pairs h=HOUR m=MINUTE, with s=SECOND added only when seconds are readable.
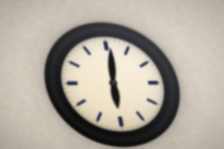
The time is h=6 m=1
